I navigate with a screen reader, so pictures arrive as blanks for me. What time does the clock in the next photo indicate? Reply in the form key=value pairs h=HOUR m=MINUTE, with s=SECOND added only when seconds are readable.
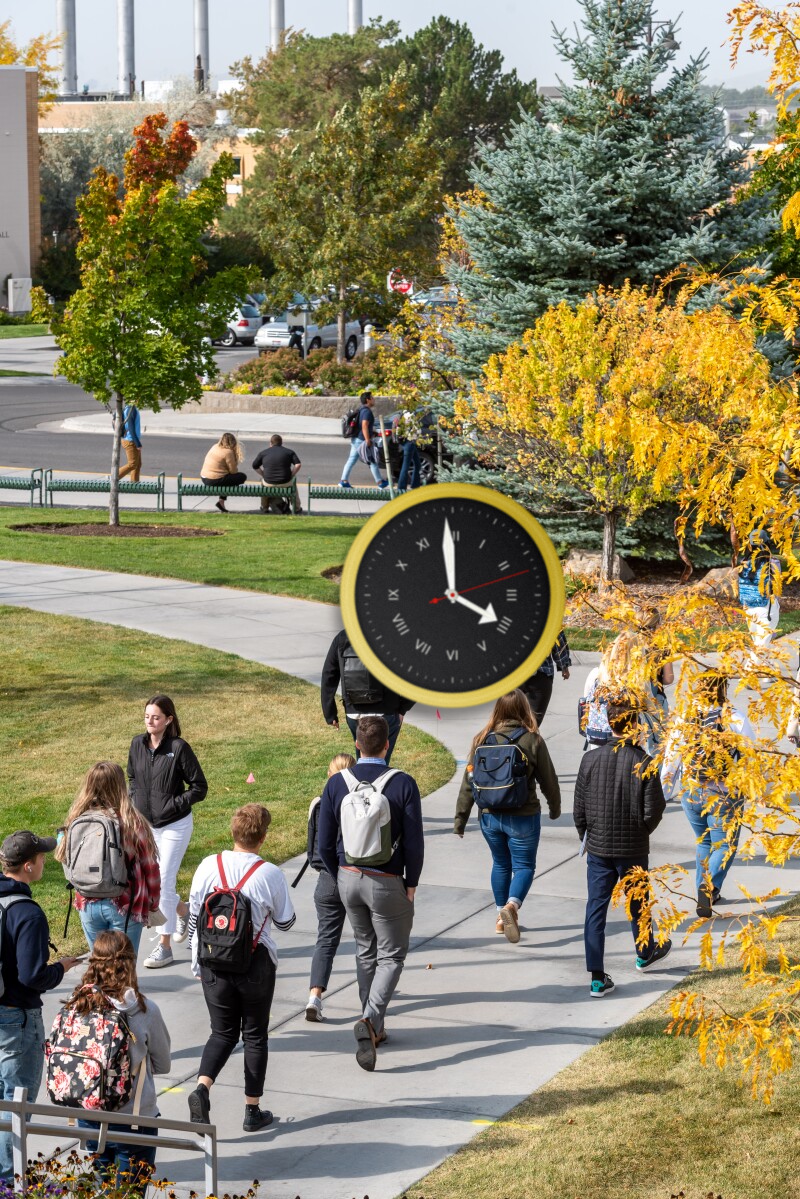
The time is h=3 m=59 s=12
